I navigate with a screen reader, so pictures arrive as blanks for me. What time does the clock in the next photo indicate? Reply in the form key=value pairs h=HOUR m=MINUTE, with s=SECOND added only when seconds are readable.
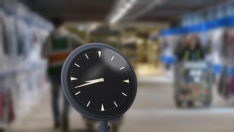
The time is h=8 m=42
